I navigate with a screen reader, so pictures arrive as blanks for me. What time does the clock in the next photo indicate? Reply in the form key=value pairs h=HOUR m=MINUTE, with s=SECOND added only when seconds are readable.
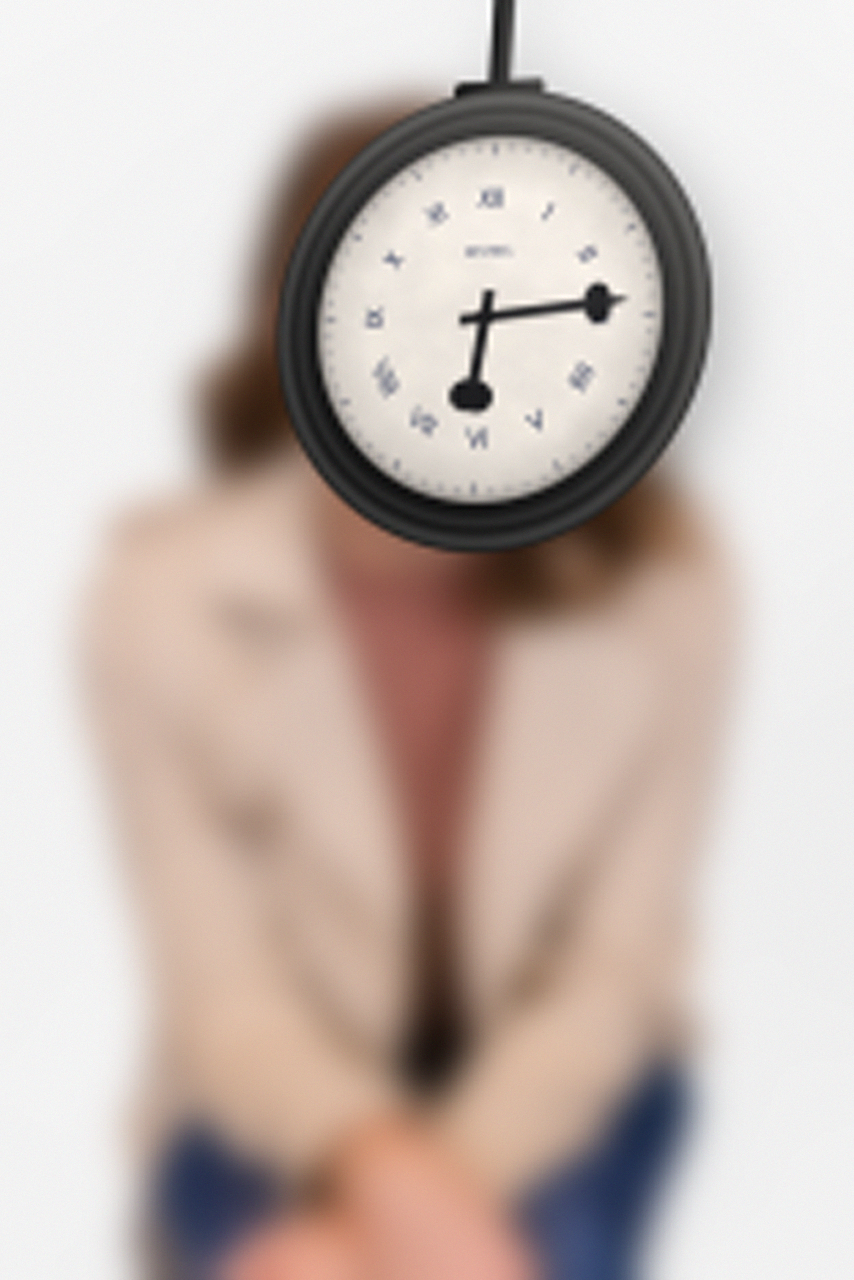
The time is h=6 m=14
